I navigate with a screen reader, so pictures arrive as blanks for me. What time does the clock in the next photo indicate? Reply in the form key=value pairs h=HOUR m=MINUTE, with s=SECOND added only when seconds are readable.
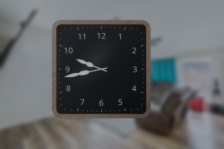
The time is h=9 m=43
